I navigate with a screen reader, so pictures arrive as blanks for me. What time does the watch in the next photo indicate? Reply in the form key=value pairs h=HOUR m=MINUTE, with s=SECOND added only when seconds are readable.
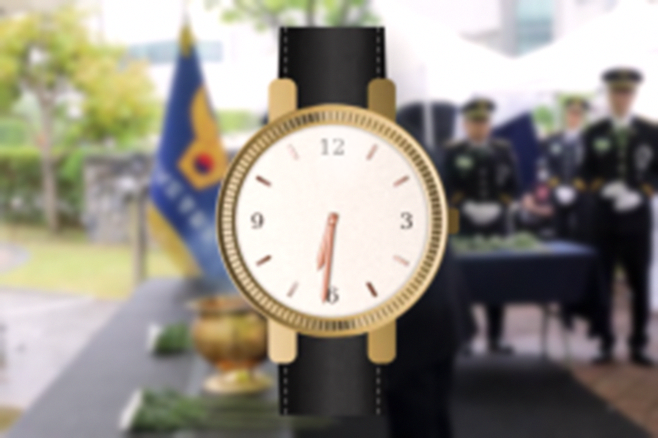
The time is h=6 m=31
